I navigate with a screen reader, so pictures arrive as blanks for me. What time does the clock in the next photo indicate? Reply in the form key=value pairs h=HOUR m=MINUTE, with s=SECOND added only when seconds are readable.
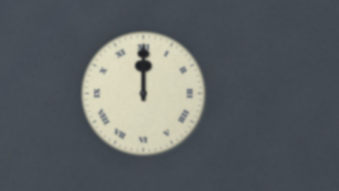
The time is h=12 m=0
